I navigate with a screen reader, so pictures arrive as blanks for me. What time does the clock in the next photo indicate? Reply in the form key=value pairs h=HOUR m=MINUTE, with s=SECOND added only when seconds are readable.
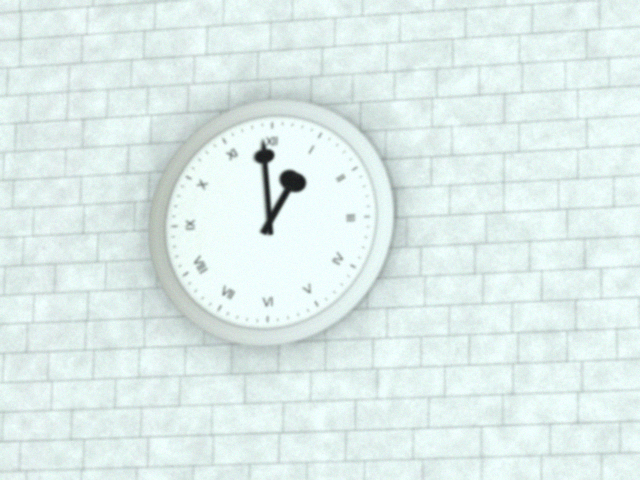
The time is h=12 m=59
